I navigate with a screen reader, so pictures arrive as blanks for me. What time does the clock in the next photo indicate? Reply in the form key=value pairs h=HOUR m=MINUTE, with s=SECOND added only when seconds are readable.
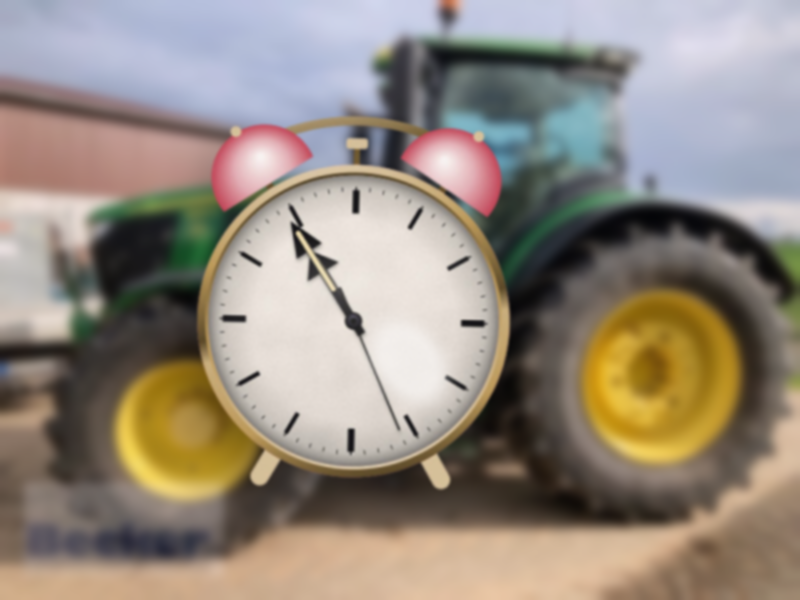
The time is h=10 m=54 s=26
